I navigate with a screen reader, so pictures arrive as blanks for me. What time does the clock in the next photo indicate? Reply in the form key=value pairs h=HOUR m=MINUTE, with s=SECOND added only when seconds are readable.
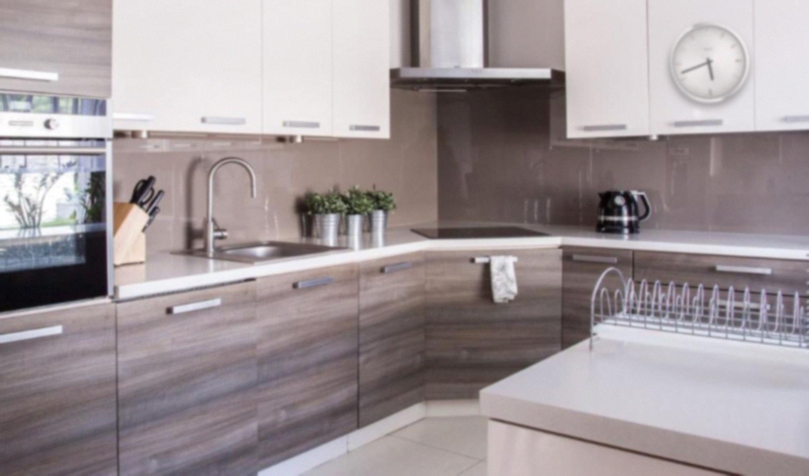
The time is h=5 m=42
